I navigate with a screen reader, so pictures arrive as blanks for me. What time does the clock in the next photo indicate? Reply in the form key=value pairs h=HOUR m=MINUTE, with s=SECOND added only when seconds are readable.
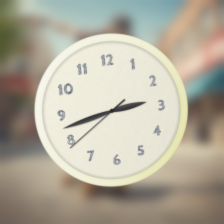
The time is h=2 m=42 s=39
